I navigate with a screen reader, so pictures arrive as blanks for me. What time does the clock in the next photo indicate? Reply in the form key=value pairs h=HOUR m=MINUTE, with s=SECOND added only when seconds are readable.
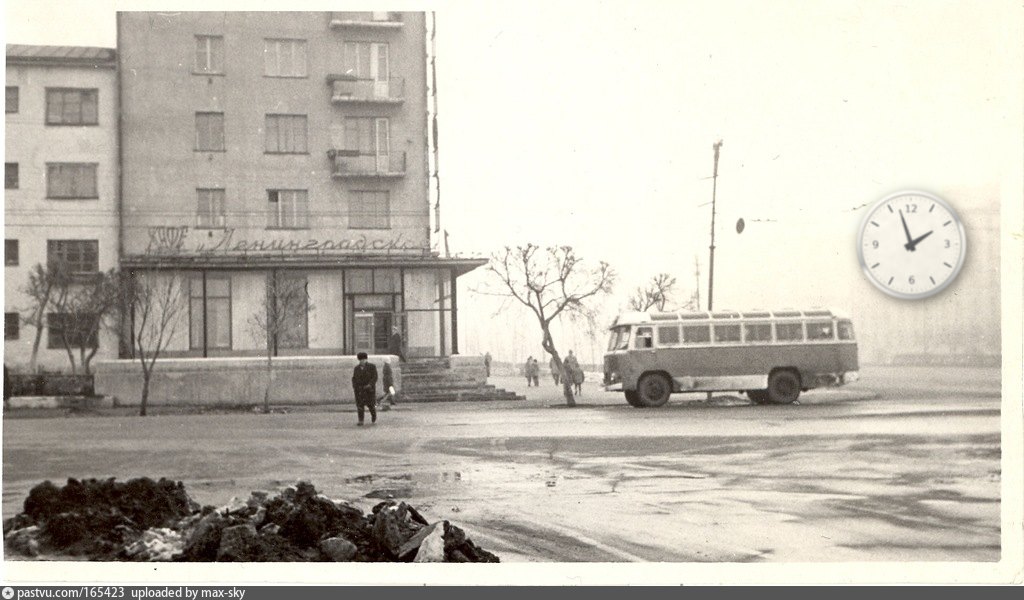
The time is h=1 m=57
